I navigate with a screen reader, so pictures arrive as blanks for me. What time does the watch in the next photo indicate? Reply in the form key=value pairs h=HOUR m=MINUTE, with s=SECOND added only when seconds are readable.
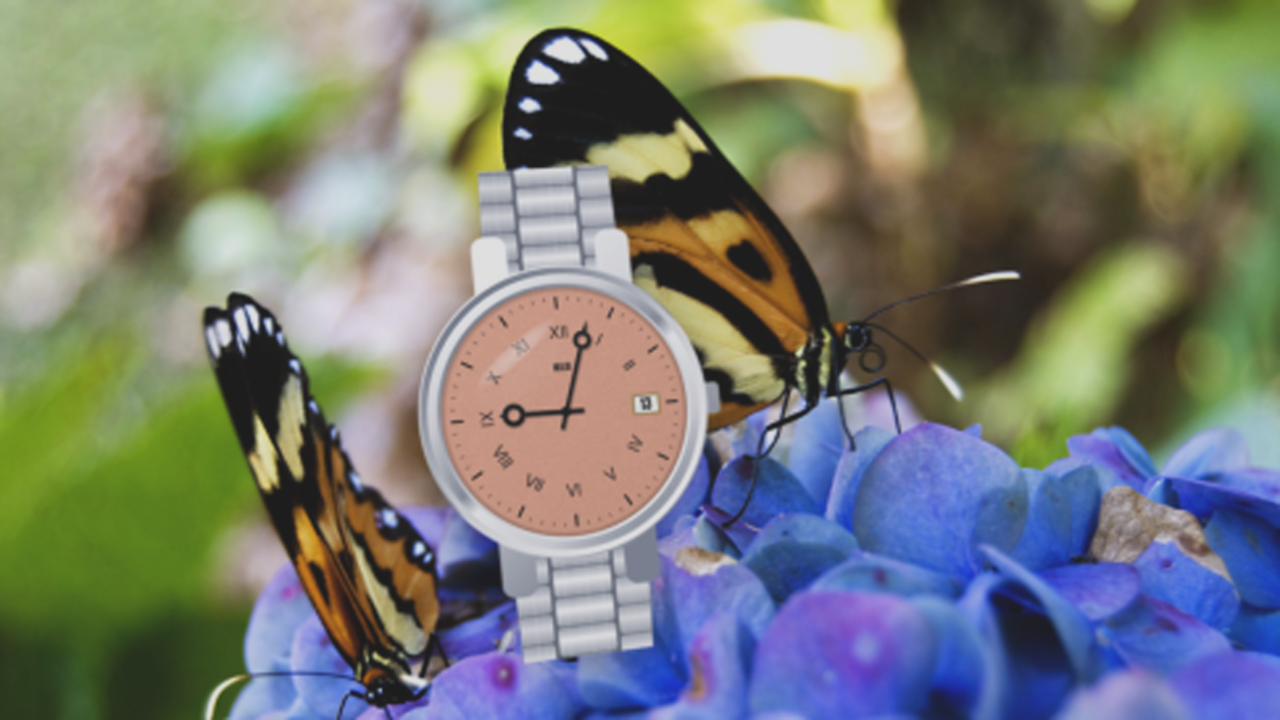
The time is h=9 m=3
